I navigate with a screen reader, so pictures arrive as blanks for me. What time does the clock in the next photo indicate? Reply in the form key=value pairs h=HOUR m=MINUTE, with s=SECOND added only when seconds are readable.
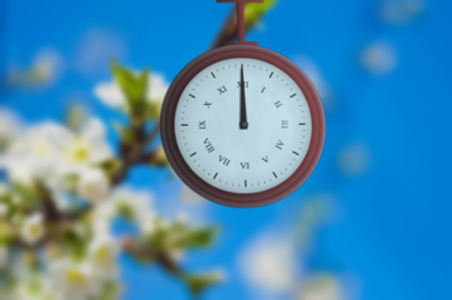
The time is h=12 m=0
